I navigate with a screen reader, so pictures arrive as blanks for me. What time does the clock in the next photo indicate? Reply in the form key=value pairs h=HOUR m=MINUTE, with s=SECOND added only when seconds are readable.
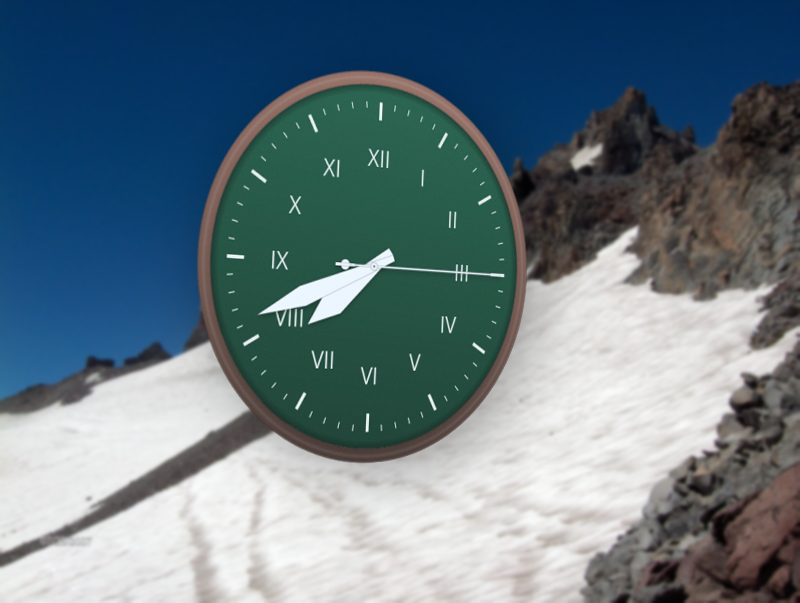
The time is h=7 m=41 s=15
